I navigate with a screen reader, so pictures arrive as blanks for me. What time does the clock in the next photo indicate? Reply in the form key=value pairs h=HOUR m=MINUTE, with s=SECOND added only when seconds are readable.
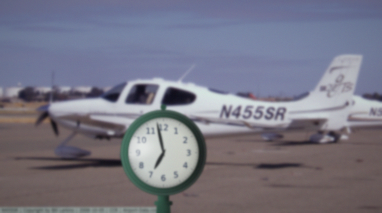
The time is h=6 m=58
